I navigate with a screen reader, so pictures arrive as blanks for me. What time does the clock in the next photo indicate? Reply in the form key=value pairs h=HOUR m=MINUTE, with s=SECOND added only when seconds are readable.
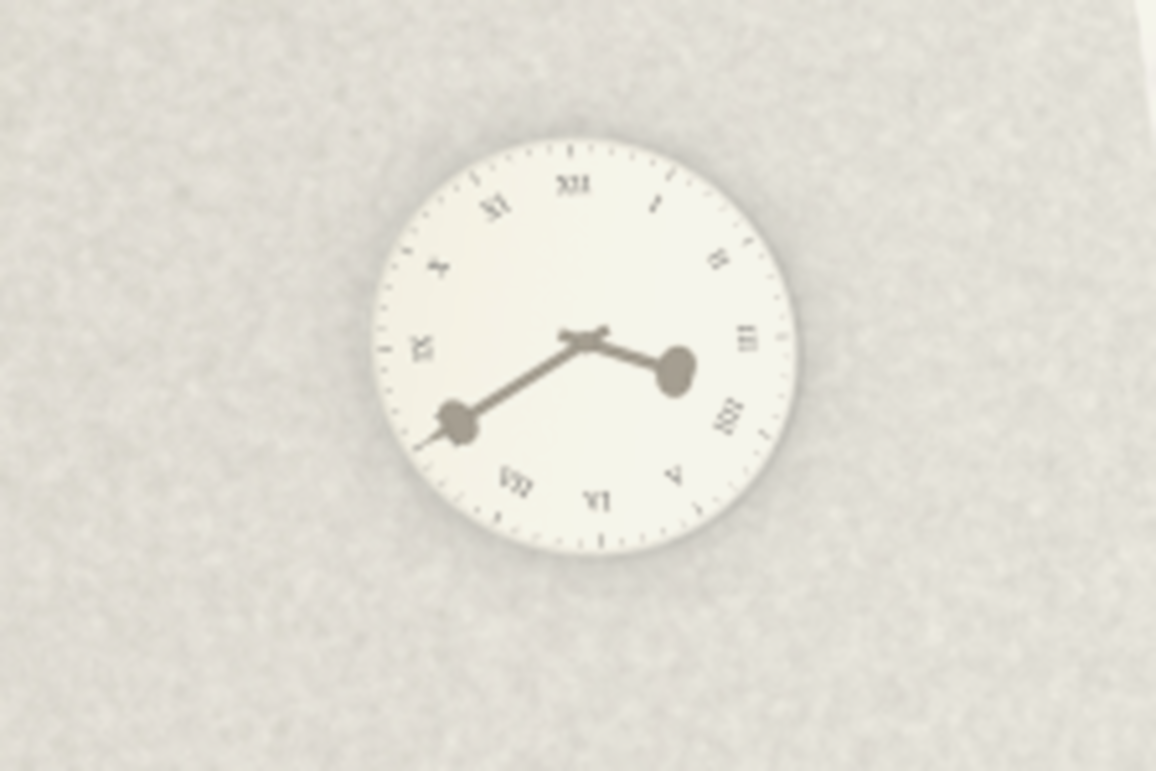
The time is h=3 m=40
